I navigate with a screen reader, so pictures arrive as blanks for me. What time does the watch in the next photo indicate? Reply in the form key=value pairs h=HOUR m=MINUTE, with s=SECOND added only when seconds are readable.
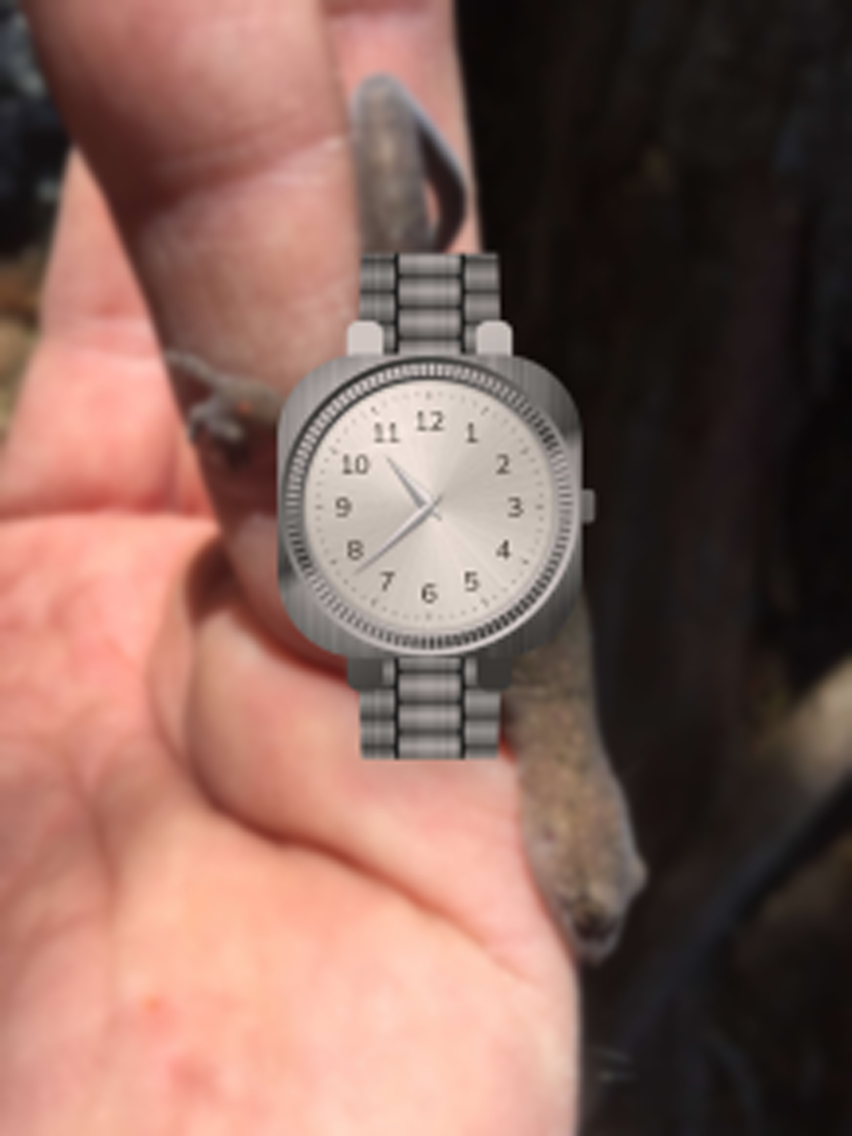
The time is h=10 m=38
